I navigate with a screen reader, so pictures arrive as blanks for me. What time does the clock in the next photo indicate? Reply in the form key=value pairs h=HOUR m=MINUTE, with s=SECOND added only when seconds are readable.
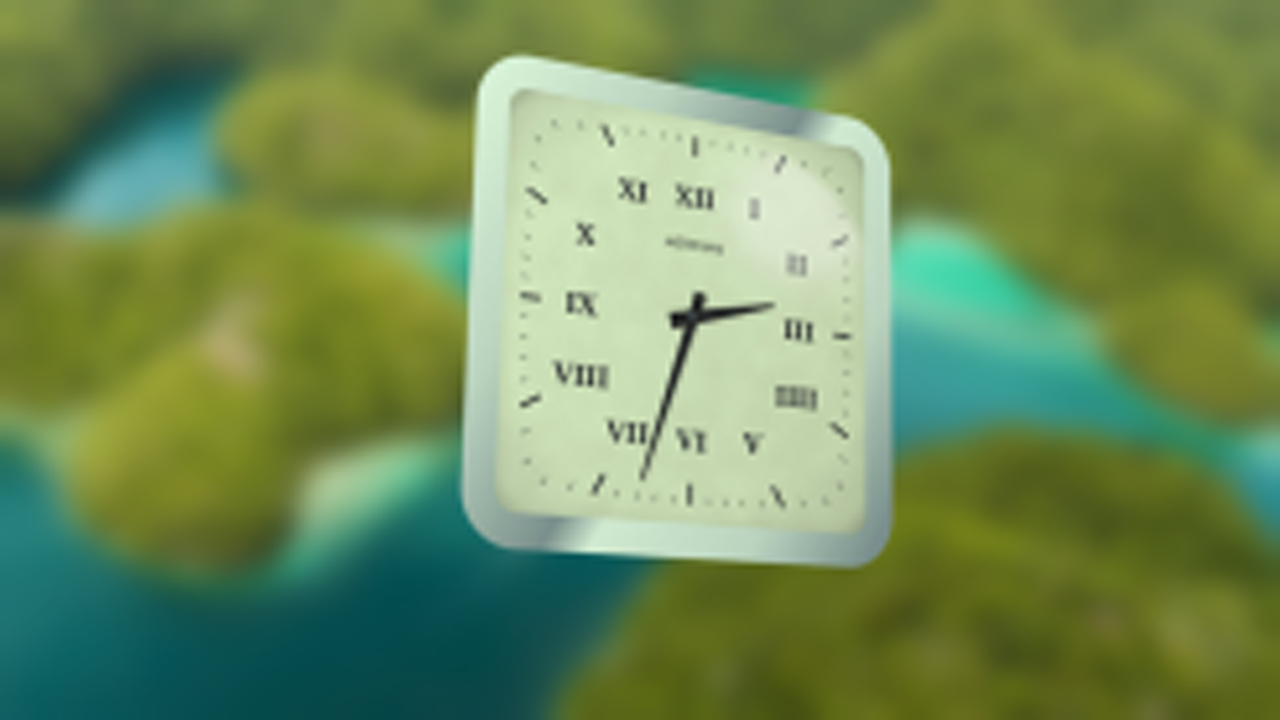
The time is h=2 m=33
